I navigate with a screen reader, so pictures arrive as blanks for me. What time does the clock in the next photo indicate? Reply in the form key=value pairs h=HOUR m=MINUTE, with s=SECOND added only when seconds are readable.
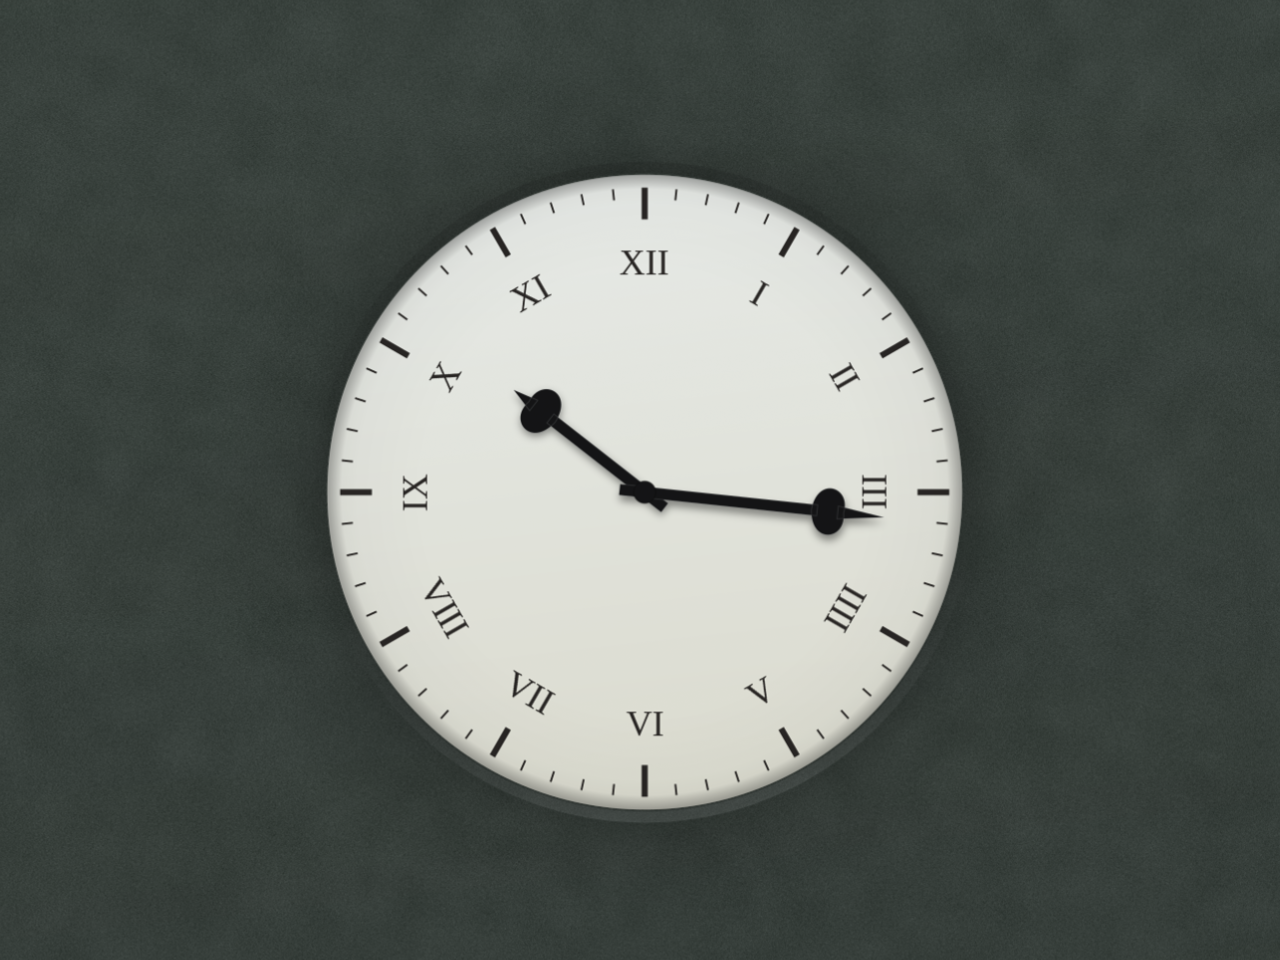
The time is h=10 m=16
